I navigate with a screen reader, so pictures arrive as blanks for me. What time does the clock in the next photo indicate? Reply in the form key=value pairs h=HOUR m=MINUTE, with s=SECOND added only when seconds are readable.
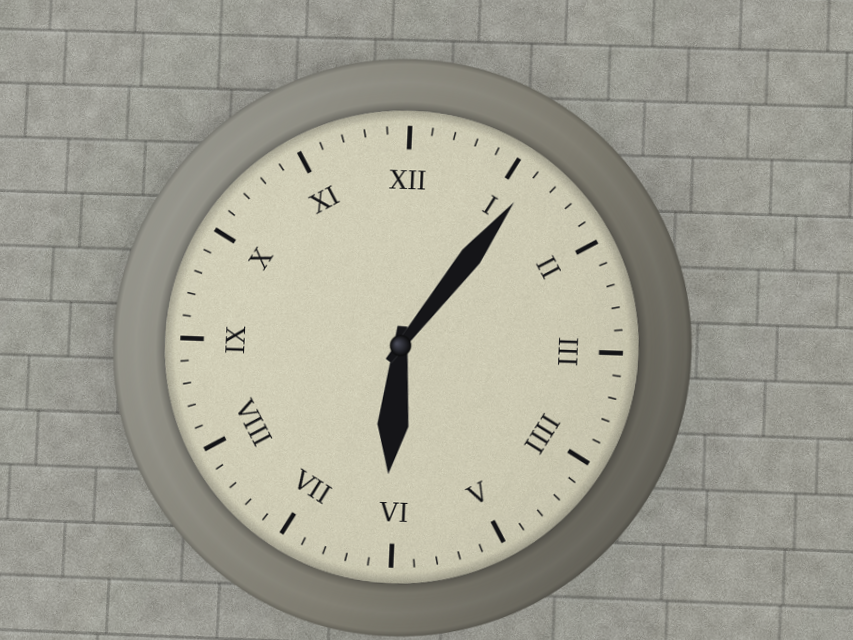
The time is h=6 m=6
